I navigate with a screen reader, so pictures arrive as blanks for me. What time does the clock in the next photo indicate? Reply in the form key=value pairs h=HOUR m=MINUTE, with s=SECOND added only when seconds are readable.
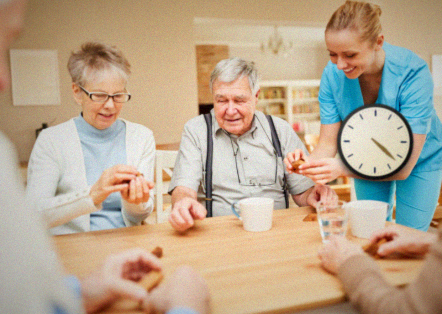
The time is h=4 m=22
